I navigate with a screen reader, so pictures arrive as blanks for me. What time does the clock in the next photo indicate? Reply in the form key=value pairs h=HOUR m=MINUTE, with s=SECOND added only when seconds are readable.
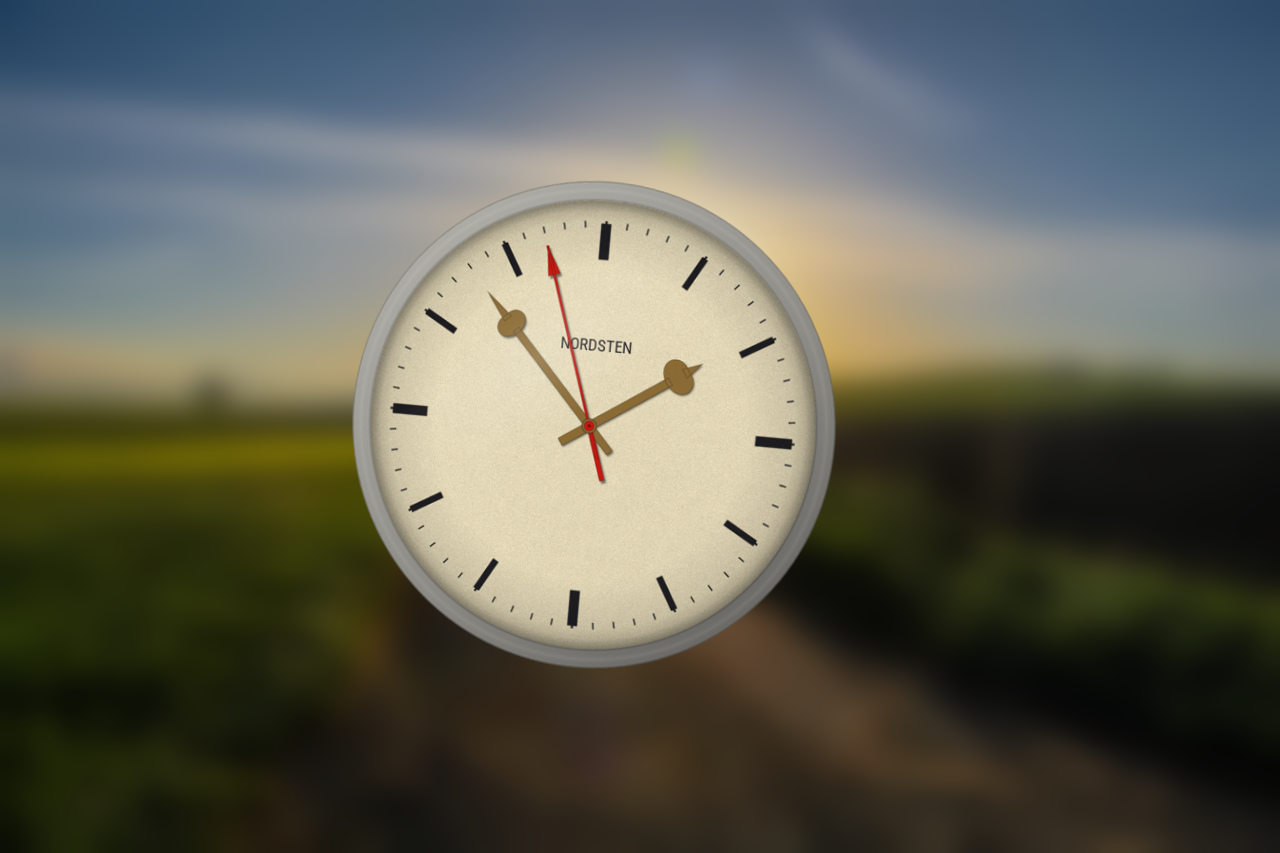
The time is h=1 m=52 s=57
